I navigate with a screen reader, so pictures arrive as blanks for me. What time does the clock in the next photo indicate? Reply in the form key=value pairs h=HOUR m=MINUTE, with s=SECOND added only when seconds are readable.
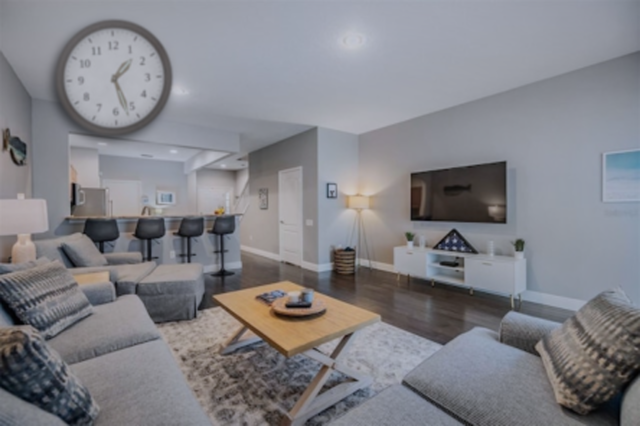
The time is h=1 m=27
